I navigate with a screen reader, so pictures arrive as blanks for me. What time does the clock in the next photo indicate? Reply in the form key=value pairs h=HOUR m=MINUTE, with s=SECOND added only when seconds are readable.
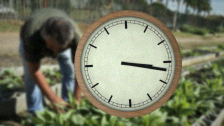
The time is h=3 m=17
